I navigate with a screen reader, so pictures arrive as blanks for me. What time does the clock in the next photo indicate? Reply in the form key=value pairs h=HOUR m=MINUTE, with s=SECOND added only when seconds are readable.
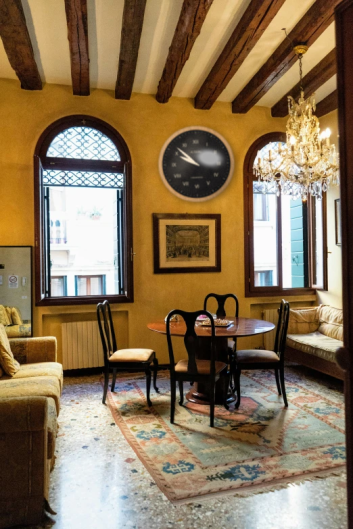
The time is h=9 m=52
